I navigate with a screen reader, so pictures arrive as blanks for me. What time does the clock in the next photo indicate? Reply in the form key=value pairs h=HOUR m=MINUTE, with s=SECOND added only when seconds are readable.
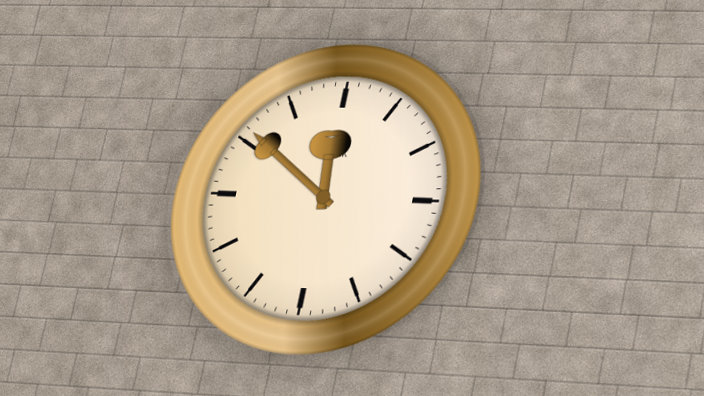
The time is h=11 m=51
